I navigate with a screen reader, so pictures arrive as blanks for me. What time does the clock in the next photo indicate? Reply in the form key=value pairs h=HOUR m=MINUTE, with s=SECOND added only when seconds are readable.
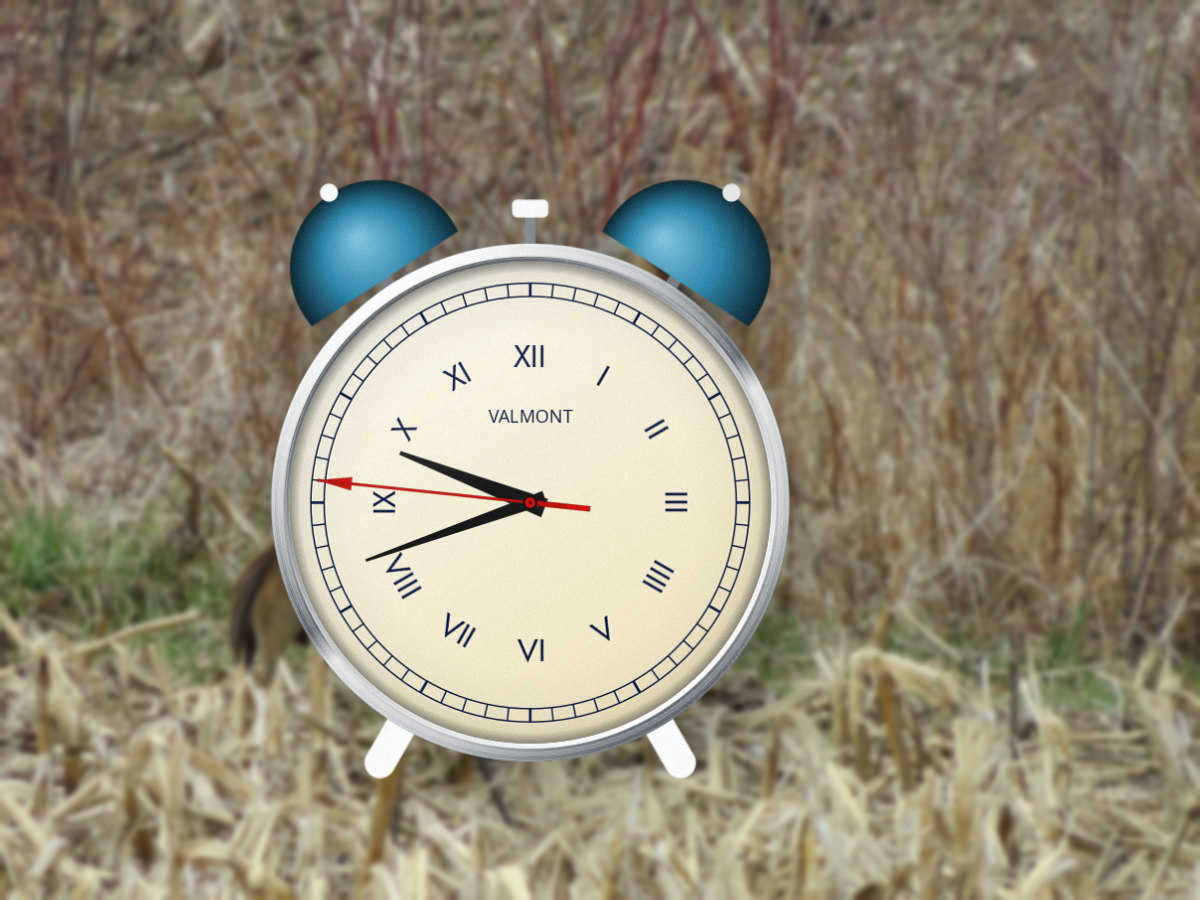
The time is h=9 m=41 s=46
